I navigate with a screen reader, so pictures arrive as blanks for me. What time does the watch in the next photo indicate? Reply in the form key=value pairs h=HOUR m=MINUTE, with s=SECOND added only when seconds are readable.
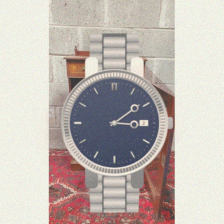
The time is h=3 m=9
